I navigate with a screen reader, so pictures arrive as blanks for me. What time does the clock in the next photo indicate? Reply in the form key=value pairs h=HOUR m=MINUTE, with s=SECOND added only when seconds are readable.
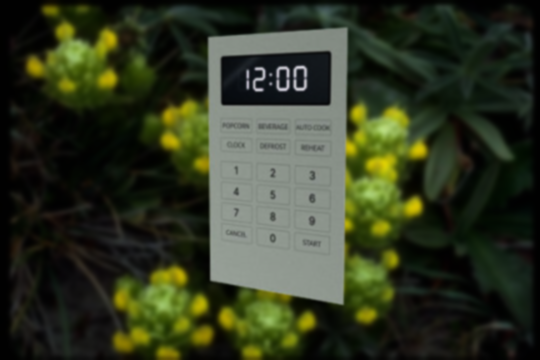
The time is h=12 m=0
